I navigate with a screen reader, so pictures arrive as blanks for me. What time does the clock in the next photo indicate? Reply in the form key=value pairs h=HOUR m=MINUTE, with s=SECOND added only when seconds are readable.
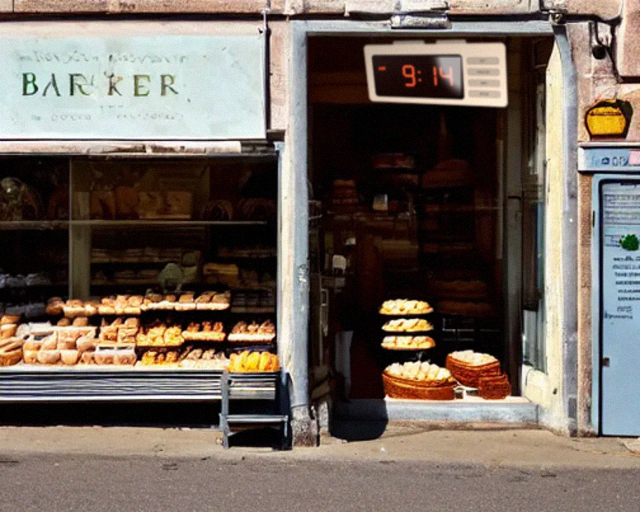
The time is h=9 m=14
